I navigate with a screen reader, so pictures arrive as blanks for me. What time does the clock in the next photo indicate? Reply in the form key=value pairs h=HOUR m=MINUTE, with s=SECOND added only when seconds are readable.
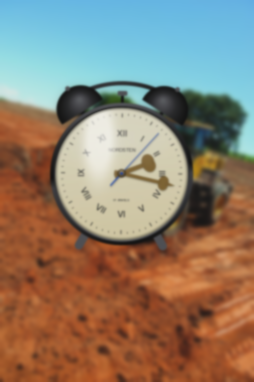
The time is h=2 m=17 s=7
